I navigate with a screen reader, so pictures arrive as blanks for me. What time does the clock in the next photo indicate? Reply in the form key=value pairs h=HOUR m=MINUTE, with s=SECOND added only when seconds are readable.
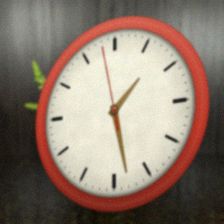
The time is h=1 m=27 s=58
